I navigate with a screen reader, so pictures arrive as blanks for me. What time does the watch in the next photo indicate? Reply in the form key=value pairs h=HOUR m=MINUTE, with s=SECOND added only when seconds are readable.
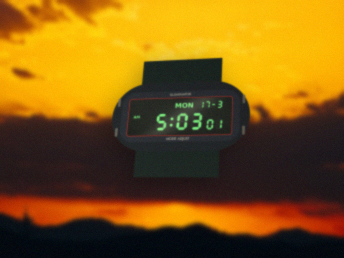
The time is h=5 m=3 s=1
